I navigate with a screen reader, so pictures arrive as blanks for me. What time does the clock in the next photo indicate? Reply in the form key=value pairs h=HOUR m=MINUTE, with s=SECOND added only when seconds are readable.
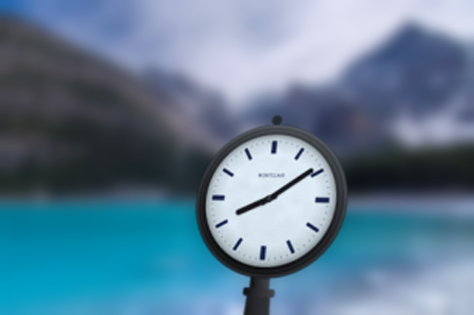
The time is h=8 m=9
